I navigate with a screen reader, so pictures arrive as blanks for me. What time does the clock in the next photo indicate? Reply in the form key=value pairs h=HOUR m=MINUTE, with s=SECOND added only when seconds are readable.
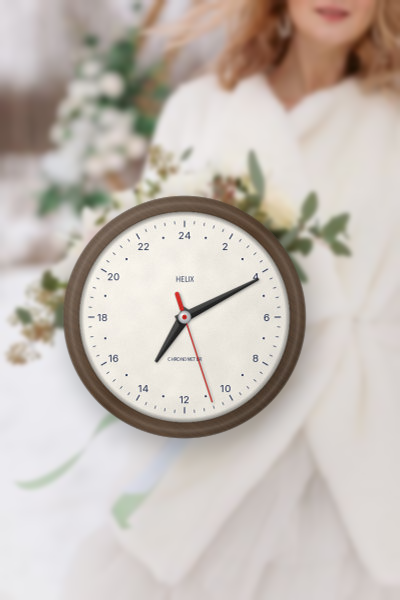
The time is h=14 m=10 s=27
